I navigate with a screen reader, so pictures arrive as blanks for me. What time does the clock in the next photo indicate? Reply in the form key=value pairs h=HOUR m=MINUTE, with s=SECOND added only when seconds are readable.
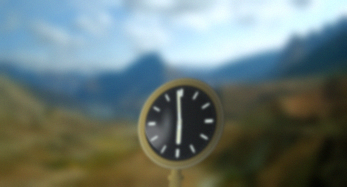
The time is h=5 m=59
